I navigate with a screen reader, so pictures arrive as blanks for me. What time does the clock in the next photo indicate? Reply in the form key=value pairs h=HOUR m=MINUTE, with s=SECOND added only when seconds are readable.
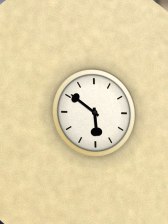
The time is h=5 m=51
